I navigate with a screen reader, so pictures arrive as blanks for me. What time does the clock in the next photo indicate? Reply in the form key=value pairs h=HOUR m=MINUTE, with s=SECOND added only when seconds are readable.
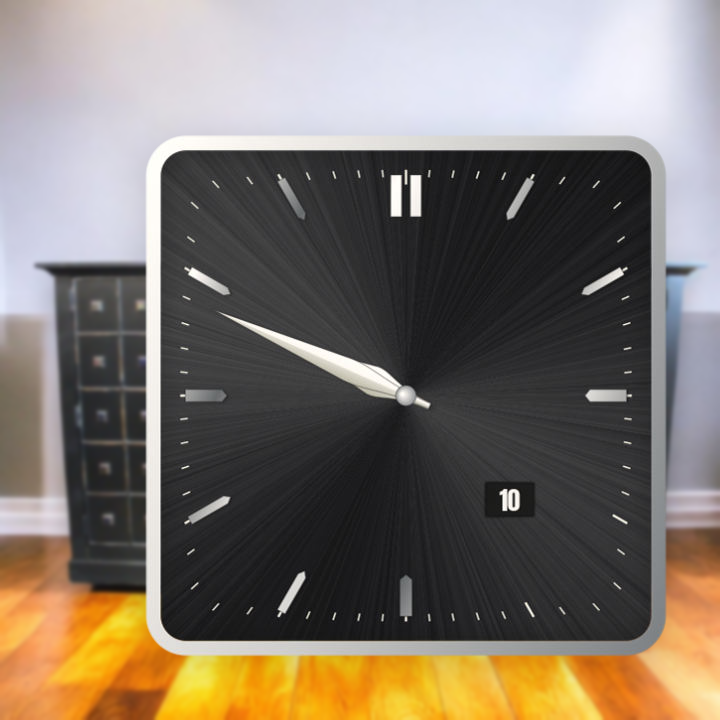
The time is h=9 m=49
